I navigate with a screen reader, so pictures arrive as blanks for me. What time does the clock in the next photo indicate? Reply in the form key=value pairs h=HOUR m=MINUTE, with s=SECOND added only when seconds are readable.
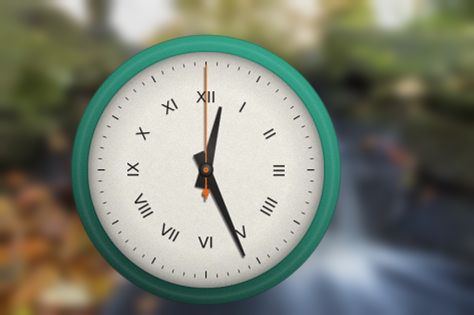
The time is h=12 m=26 s=0
